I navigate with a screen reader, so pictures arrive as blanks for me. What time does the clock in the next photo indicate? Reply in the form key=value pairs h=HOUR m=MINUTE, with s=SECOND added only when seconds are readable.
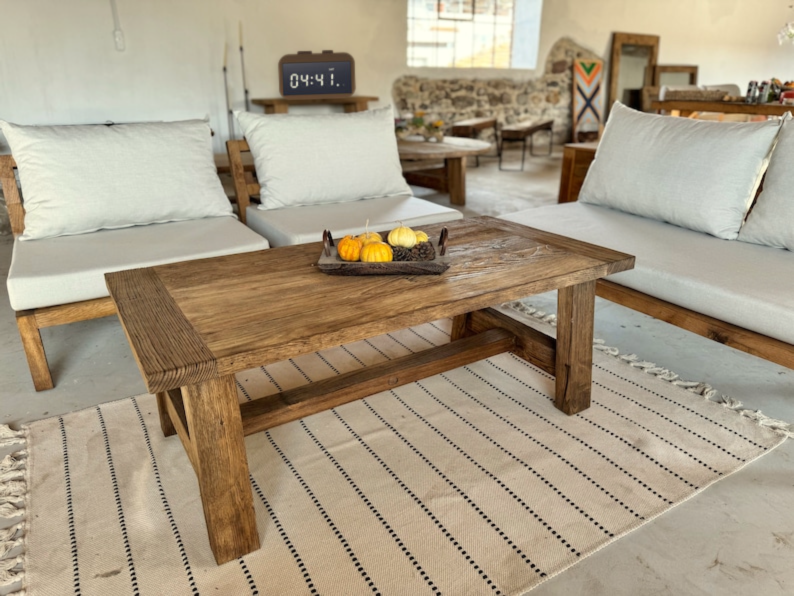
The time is h=4 m=41
